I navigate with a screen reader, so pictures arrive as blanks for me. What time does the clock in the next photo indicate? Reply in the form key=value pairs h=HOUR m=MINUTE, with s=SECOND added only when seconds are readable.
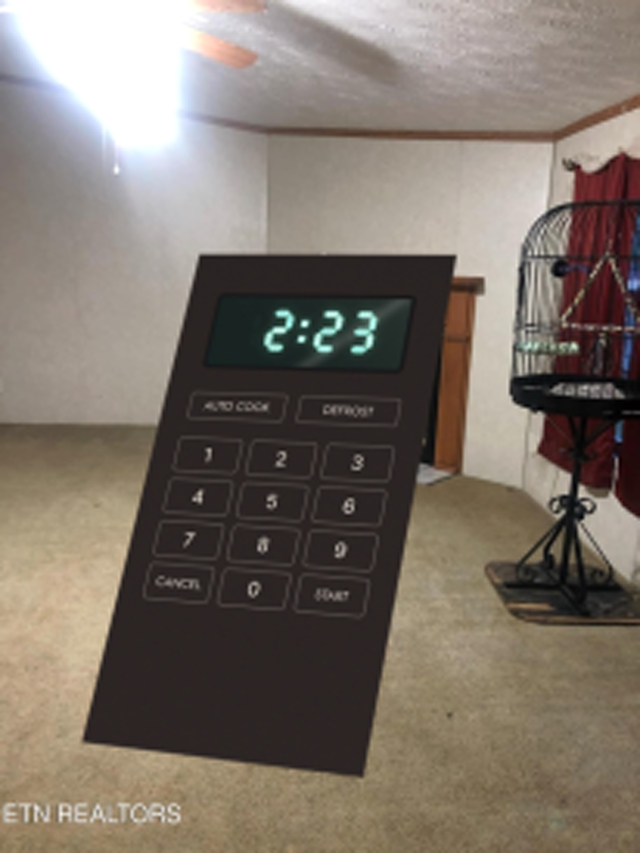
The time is h=2 m=23
